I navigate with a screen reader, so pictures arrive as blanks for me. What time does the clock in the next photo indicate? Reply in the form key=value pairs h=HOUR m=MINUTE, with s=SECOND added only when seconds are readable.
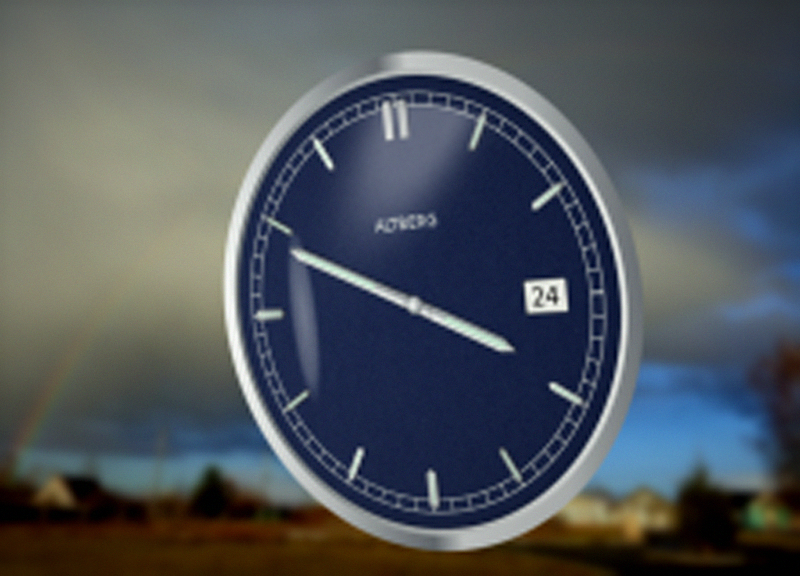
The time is h=3 m=49
